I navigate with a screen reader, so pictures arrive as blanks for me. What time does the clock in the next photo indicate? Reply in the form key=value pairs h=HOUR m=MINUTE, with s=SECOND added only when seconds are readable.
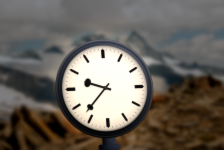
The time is h=9 m=37
